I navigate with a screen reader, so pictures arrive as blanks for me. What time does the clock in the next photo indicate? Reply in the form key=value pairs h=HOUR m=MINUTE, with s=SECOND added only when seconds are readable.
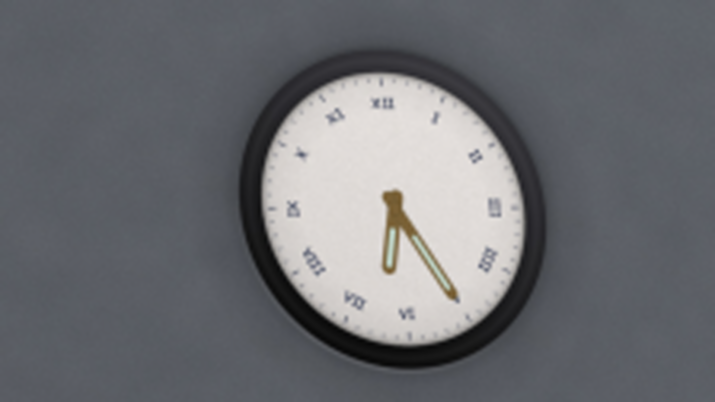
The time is h=6 m=25
